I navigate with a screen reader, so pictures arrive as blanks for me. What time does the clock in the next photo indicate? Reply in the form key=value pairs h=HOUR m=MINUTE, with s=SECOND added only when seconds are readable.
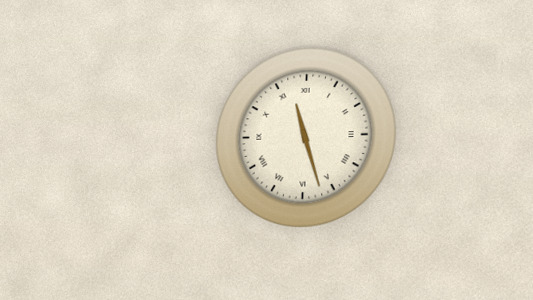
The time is h=11 m=27
